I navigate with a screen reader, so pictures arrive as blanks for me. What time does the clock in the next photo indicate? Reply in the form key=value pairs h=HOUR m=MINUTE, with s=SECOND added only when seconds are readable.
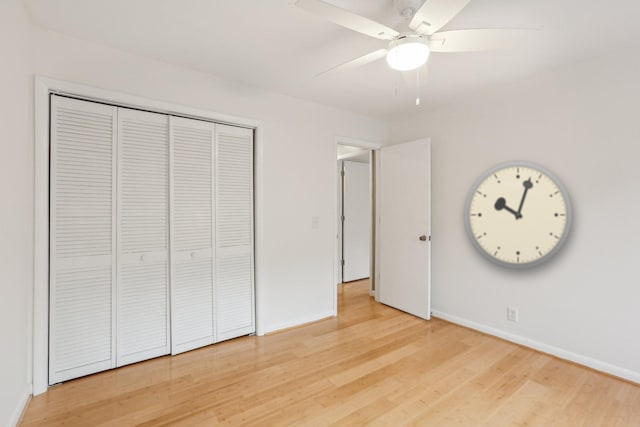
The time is h=10 m=3
